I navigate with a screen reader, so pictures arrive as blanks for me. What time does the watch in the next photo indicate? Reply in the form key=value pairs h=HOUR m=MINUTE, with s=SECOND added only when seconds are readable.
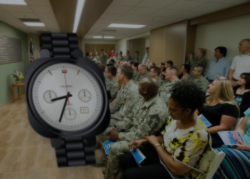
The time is h=8 m=34
